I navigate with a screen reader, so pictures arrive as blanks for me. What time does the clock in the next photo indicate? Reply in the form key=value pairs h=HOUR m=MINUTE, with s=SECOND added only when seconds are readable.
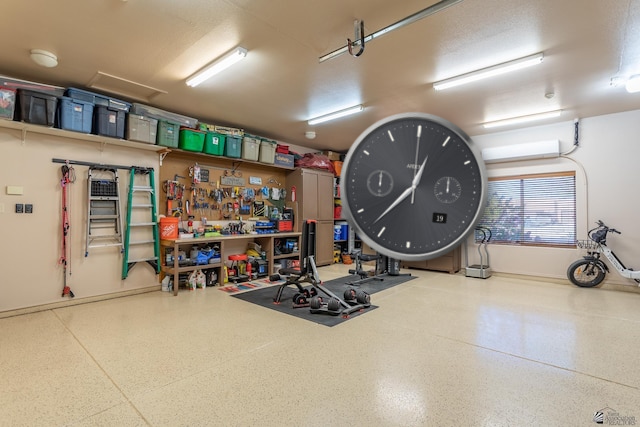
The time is h=12 m=37
